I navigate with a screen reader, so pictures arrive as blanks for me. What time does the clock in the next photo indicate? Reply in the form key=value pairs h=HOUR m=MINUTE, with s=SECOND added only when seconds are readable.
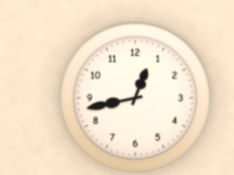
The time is h=12 m=43
